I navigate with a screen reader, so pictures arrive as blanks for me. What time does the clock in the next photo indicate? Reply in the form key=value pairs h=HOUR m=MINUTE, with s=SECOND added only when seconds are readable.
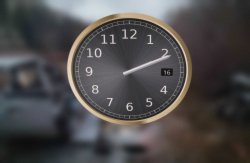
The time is h=2 m=11
